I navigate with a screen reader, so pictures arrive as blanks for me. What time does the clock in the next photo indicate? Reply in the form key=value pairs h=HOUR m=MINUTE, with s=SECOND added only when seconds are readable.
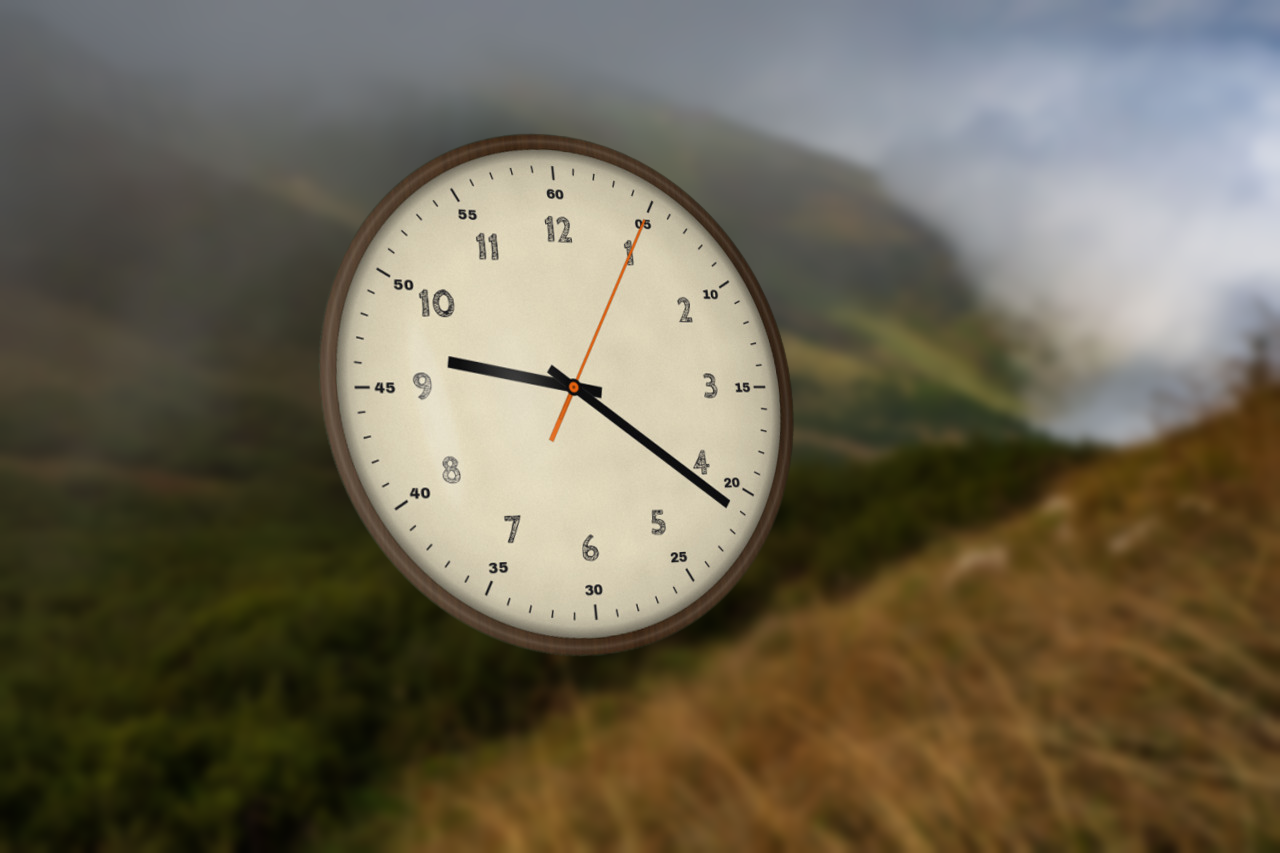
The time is h=9 m=21 s=5
